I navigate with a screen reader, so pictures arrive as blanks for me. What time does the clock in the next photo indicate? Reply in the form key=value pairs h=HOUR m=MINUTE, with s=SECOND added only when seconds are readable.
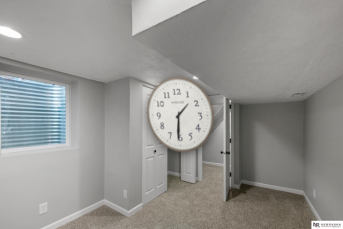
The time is h=1 m=31
